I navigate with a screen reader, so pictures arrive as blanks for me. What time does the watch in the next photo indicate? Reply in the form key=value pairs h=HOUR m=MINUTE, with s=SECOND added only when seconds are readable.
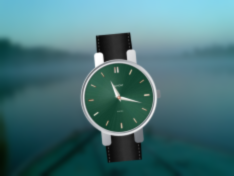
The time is h=11 m=18
